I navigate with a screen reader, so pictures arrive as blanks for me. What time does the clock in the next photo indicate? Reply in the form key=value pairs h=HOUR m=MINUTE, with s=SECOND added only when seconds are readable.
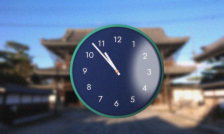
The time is h=10 m=53
